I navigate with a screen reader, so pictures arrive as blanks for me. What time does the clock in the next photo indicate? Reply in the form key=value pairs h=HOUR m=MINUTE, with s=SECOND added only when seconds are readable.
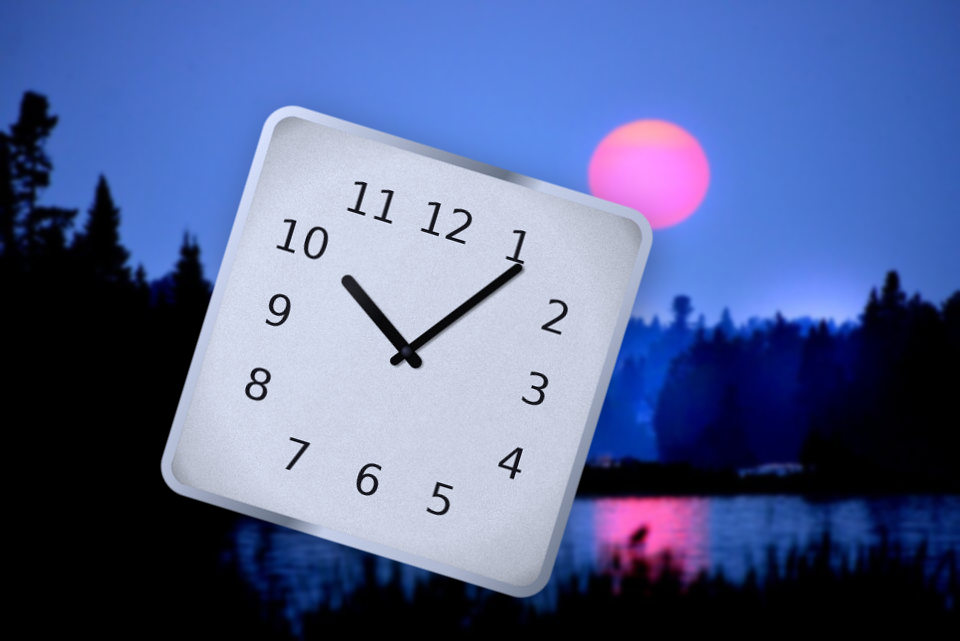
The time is h=10 m=6
